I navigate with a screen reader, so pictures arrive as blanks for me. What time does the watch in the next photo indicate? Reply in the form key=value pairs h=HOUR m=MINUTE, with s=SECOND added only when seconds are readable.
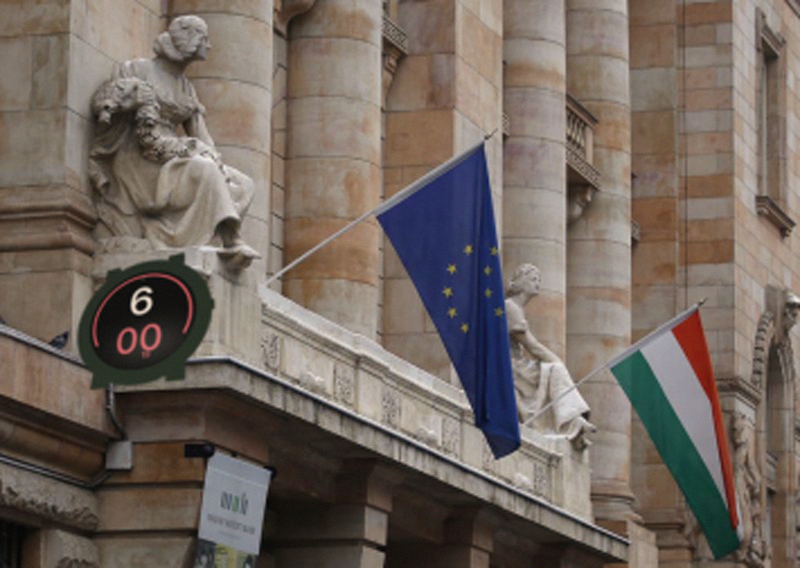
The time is h=6 m=0
